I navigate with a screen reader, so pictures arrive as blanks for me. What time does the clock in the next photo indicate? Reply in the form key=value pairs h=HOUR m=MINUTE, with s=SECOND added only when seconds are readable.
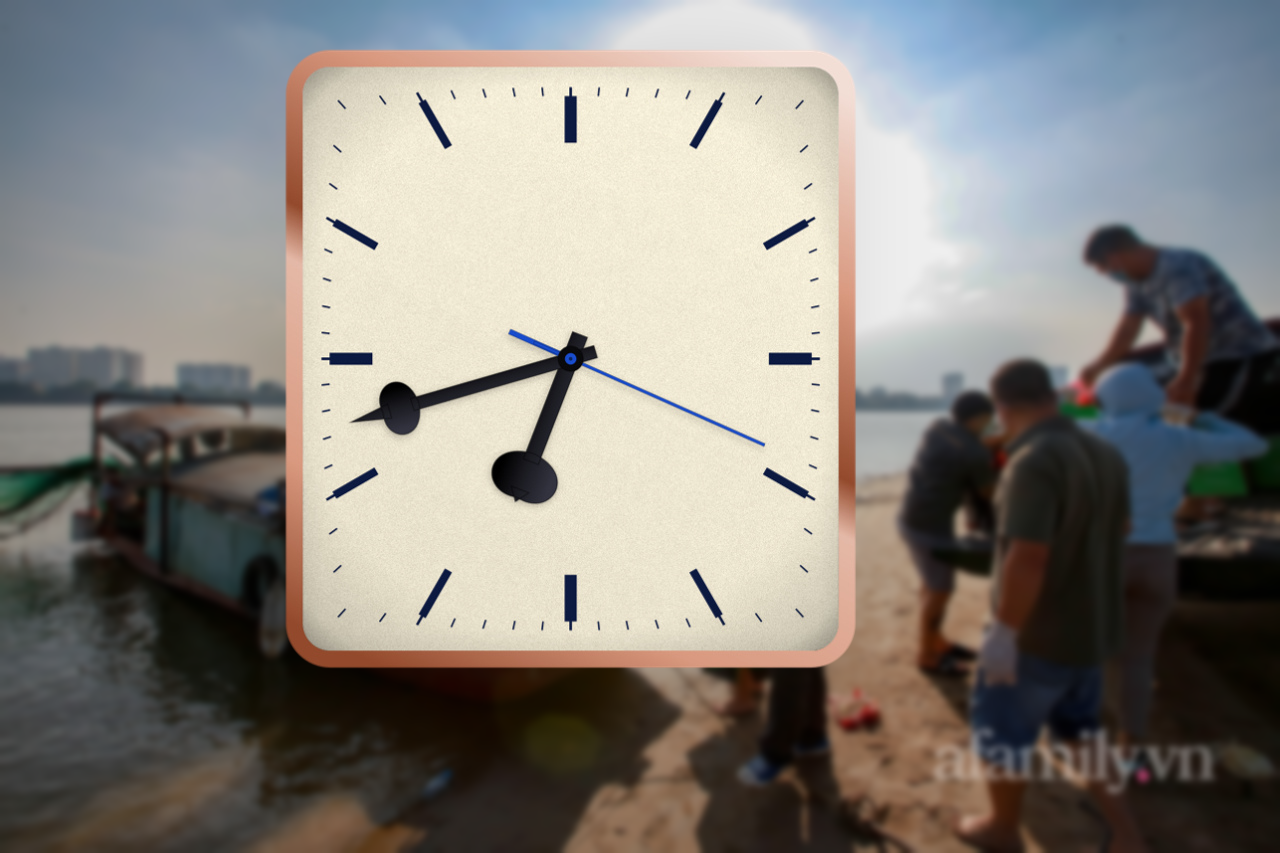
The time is h=6 m=42 s=19
